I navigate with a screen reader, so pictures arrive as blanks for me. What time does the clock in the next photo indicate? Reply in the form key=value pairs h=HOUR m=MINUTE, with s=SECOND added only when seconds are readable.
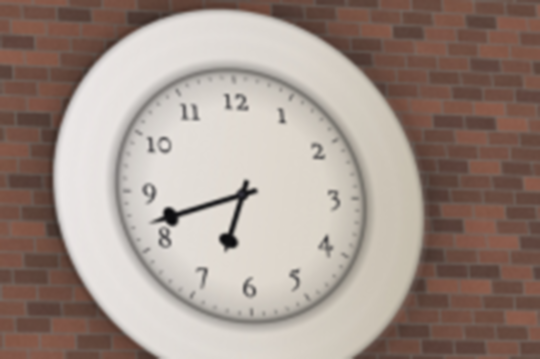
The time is h=6 m=42
